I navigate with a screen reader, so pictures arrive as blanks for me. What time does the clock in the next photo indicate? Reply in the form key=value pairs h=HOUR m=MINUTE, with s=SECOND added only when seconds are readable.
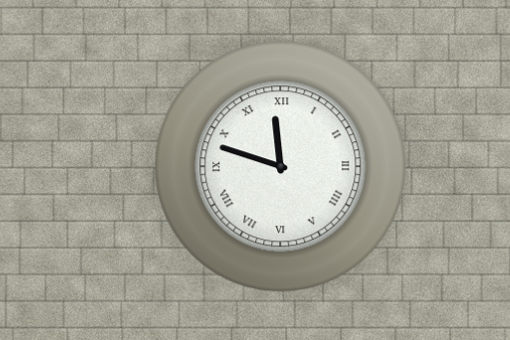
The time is h=11 m=48
